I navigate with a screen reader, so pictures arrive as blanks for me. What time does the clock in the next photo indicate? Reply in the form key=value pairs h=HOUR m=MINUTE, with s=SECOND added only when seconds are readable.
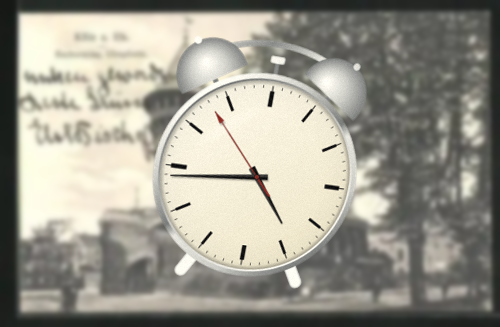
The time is h=4 m=43 s=53
